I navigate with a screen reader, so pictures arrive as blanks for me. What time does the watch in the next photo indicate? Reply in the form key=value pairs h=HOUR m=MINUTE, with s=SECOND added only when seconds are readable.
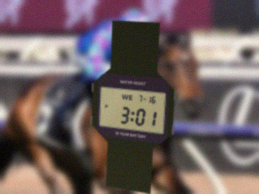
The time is h=3 m=1
